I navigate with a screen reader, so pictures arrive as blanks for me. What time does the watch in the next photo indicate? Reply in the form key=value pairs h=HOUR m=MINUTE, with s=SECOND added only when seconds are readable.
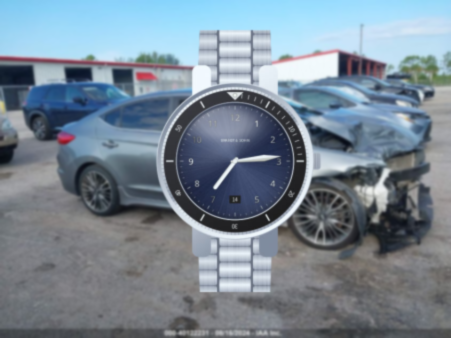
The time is h=7 m=14
